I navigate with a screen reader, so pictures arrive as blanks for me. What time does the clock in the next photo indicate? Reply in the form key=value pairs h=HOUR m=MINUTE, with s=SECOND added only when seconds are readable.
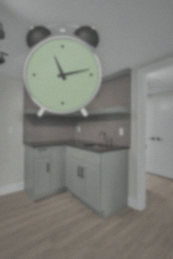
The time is h=11 m=13
